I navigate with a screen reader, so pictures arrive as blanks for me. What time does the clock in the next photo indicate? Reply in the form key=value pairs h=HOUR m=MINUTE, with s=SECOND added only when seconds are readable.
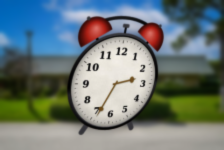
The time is h=2 m=34
